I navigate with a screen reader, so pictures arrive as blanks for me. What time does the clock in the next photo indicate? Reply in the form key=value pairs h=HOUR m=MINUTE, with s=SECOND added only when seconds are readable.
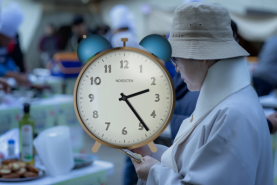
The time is h=2 m=24
